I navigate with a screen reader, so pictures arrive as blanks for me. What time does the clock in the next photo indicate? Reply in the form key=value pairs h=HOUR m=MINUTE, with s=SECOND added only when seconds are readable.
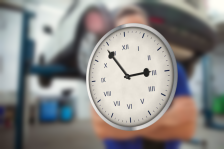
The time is h=2 m=54
